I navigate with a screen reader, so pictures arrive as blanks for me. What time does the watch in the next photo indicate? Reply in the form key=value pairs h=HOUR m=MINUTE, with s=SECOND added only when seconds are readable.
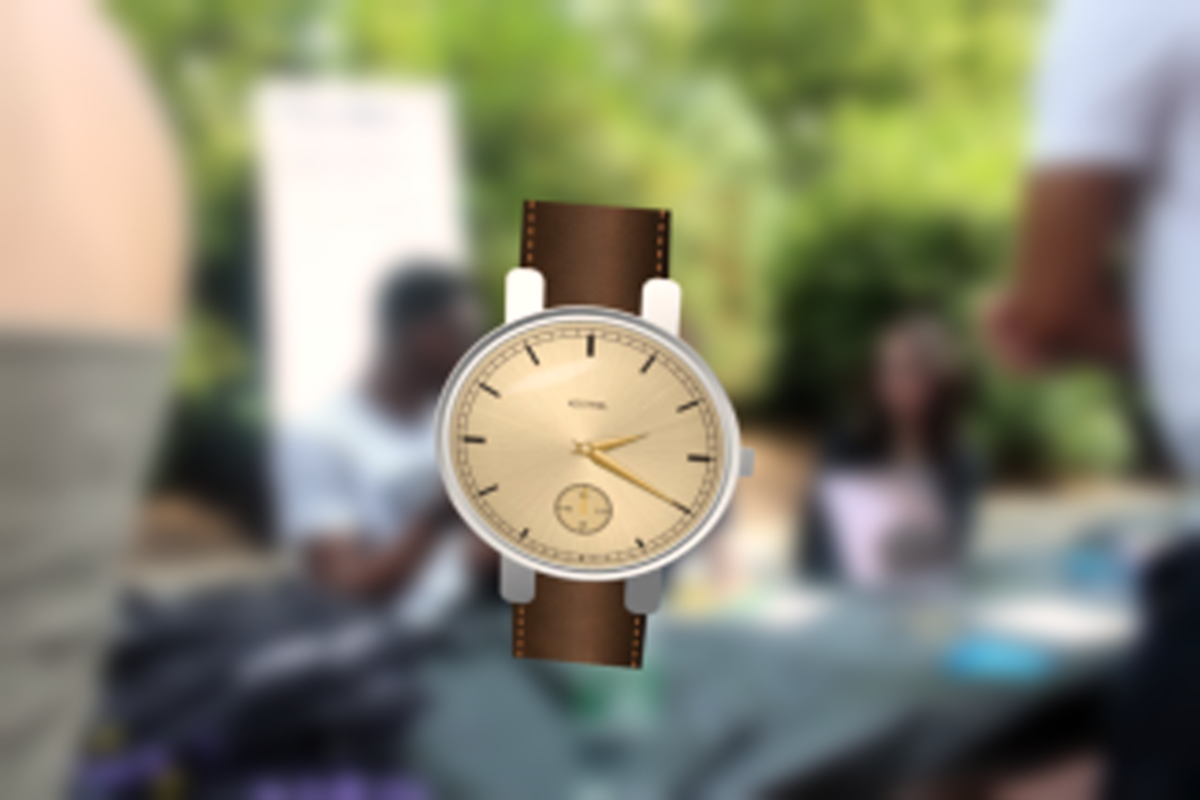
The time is h=2 m=20
